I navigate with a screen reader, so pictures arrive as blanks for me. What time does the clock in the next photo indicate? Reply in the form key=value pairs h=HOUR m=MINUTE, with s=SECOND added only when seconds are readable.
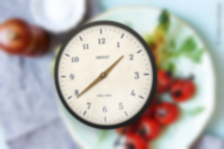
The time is h=1 m=39
